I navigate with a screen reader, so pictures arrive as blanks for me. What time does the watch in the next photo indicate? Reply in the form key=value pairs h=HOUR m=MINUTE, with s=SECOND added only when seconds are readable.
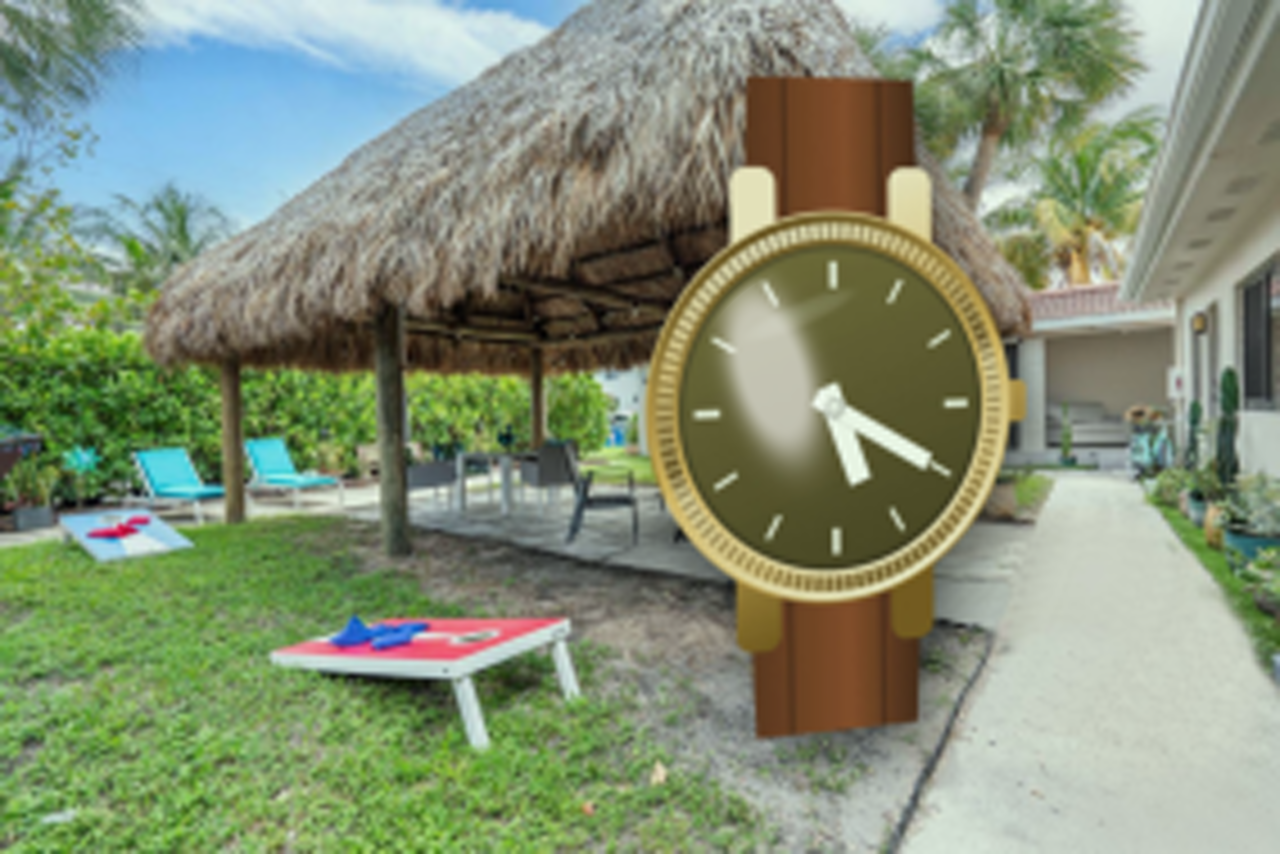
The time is h=5 m=20
